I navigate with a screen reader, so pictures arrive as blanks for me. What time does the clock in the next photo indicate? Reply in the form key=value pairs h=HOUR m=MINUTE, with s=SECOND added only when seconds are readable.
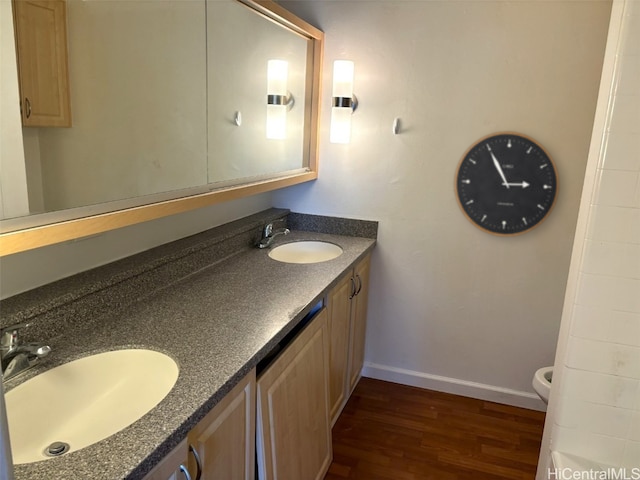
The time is h=2 m=55
